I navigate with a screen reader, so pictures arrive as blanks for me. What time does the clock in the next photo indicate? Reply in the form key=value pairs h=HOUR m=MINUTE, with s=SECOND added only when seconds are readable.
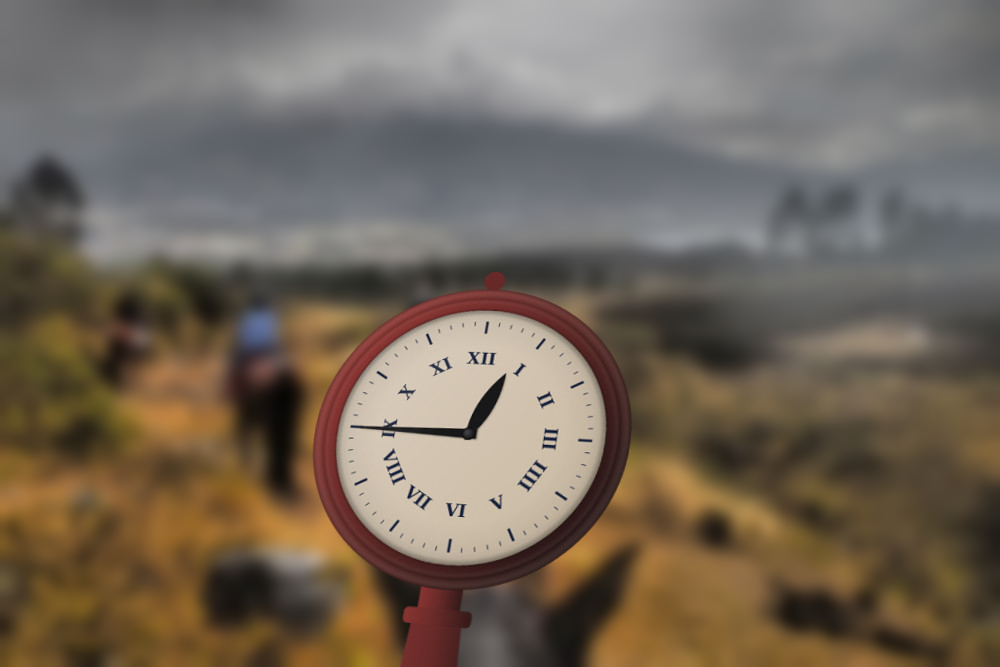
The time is h=12 m=45
